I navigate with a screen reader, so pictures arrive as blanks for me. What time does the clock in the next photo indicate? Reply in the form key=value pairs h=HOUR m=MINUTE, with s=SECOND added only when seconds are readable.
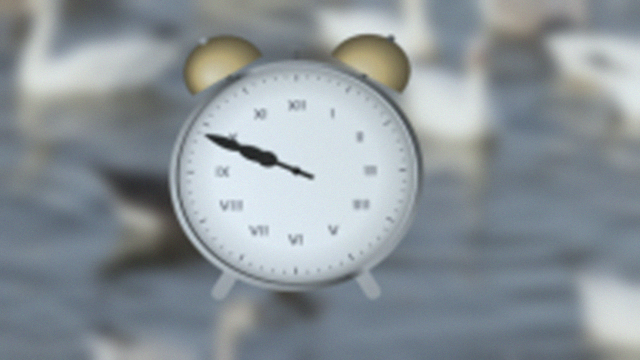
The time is h=9 m=49
